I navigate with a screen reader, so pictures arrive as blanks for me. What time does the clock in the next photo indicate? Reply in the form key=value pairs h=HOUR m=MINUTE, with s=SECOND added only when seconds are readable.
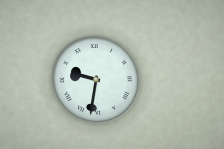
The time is h=9 m=32
